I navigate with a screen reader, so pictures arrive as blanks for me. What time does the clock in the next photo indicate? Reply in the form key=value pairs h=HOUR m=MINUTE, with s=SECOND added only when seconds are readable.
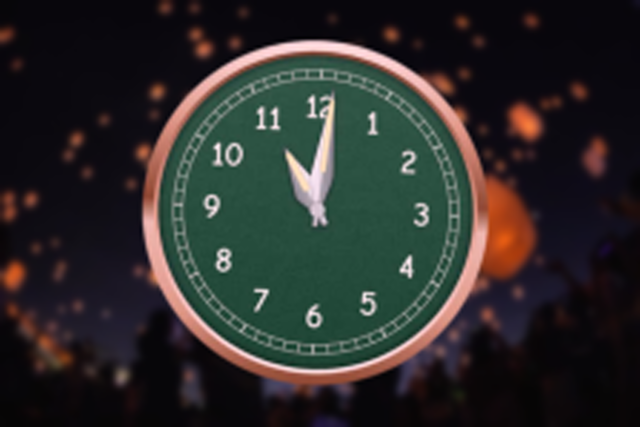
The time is h=11 m=1
